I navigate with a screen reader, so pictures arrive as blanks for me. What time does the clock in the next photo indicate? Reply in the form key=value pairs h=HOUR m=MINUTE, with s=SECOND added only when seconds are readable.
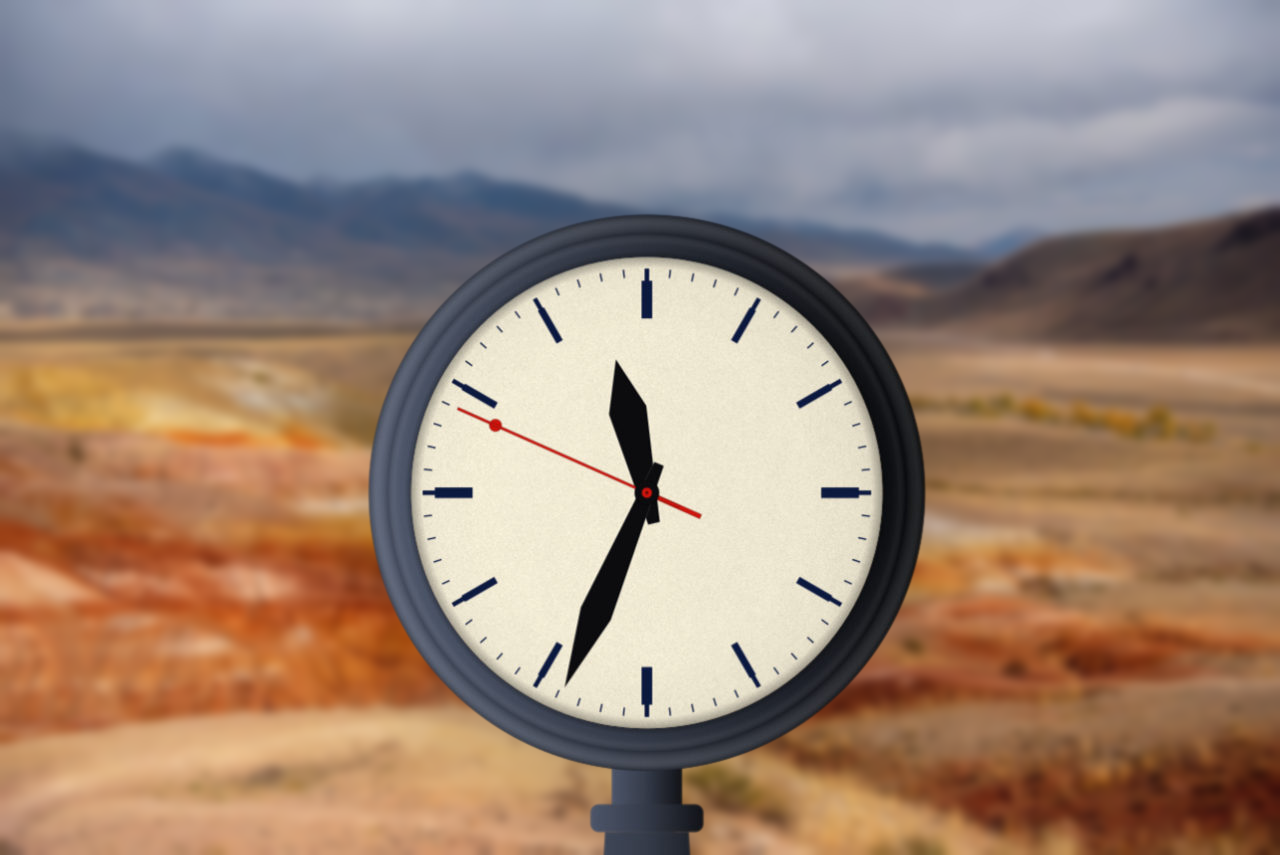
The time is h=11 m=33 s=49
